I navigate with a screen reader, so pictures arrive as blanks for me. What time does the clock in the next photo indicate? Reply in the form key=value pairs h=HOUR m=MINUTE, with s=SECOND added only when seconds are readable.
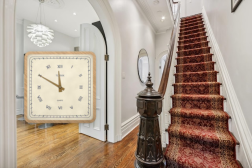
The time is h=11 m=50
